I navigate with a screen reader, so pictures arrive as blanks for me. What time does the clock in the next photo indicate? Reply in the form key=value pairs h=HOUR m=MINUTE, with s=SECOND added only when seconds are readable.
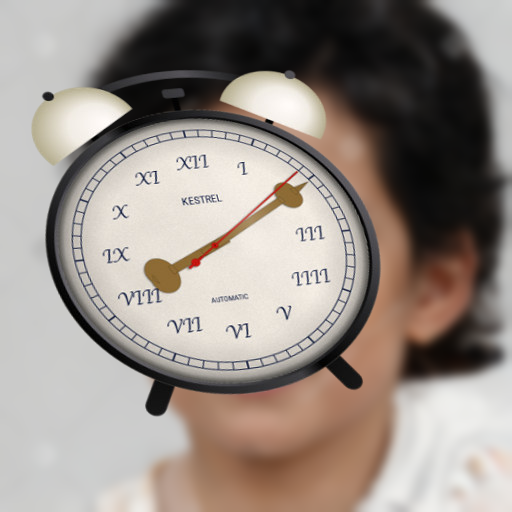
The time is h=8 m=10 s=9
